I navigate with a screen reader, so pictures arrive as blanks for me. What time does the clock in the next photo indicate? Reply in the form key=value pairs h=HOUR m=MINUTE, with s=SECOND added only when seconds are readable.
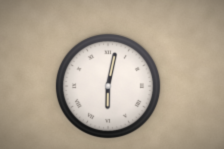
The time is h=6 m=2
